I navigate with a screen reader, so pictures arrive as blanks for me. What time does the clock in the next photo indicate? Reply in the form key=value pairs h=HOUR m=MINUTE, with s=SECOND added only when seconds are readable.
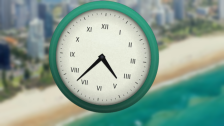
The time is h=4 m=37
